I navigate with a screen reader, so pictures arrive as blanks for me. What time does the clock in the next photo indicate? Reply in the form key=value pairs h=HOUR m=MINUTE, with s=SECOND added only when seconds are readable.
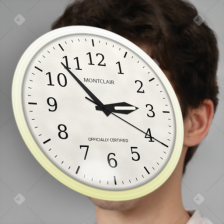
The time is h=2 m=53 s=20
